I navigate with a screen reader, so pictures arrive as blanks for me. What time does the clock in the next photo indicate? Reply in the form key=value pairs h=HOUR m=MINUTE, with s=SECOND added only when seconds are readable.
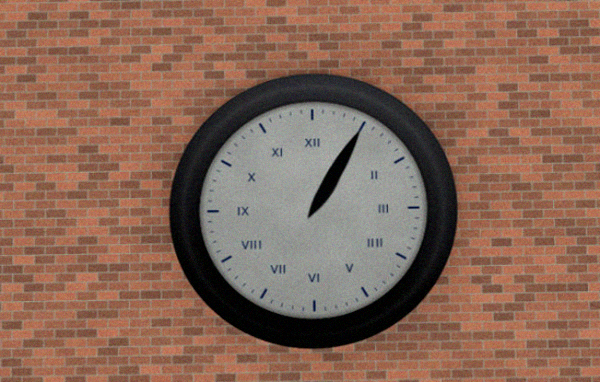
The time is h=1 m=5
